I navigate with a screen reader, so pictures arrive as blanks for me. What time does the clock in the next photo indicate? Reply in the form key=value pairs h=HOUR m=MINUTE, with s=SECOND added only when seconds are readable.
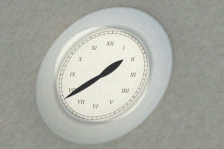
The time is h=1 m=39
